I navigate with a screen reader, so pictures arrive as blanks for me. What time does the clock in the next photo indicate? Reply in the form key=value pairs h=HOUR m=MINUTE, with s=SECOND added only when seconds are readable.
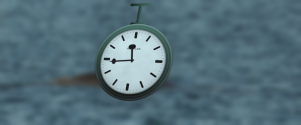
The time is h=11 m=44
